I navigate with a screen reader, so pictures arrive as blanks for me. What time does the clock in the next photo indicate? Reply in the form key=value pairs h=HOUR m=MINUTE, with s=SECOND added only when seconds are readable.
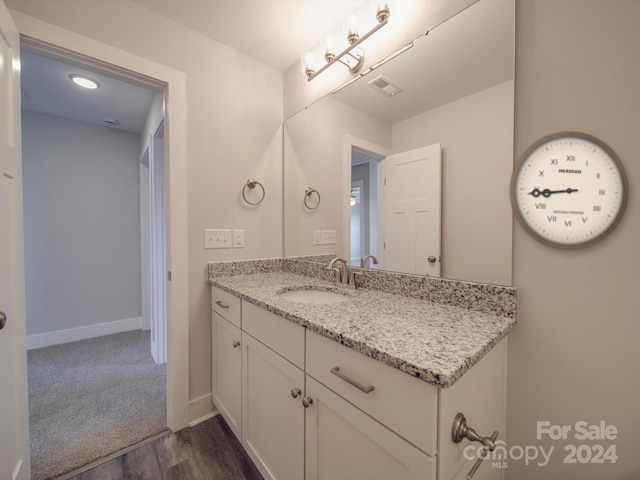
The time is h=8 m=44
